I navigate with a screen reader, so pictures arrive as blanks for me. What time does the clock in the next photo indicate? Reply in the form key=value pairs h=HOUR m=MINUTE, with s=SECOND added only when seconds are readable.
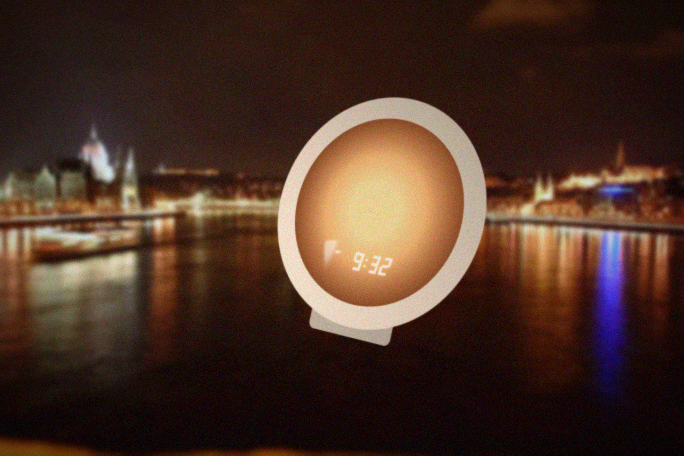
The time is h=9 m=32
